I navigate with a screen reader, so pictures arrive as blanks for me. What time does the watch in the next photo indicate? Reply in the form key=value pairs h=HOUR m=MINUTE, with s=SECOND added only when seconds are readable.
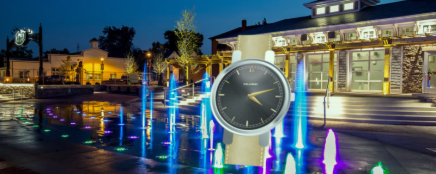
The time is h=4 m=12
